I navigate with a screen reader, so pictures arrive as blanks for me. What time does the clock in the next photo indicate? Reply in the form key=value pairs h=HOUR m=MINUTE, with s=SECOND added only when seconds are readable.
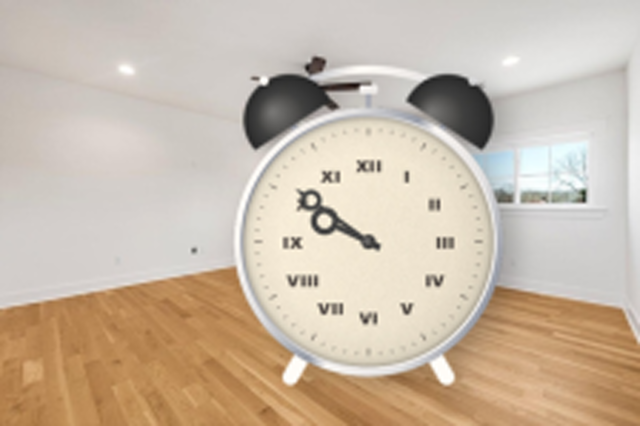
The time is h=9 m=51
